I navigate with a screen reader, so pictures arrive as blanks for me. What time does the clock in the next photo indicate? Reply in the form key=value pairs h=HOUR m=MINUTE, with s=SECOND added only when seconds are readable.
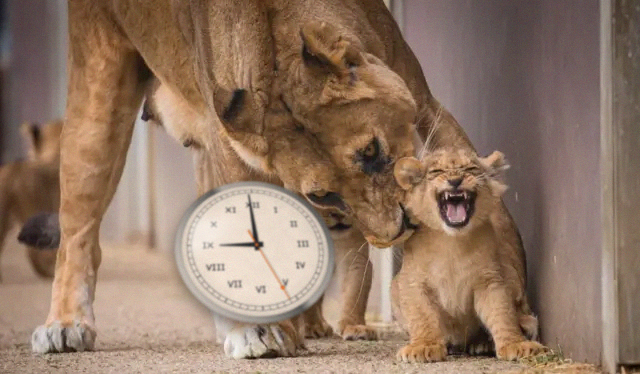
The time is h=8 m=59 s=26
